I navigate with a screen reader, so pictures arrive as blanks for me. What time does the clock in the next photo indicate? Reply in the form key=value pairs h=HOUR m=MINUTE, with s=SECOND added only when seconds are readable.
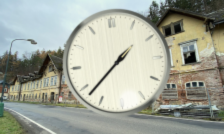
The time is h=1 m=38
